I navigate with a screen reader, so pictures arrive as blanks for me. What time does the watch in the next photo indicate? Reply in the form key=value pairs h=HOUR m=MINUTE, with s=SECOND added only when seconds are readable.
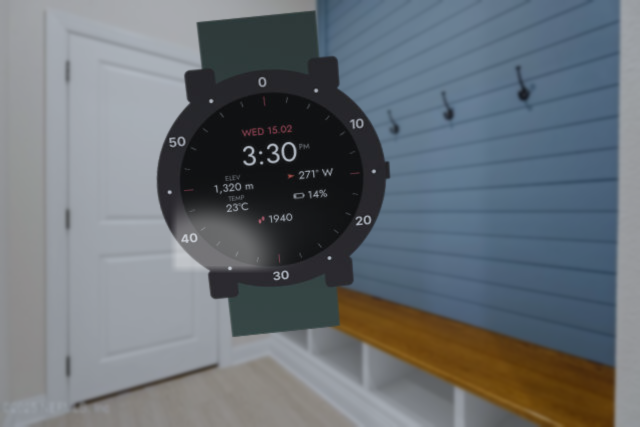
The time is h=3 m=30
